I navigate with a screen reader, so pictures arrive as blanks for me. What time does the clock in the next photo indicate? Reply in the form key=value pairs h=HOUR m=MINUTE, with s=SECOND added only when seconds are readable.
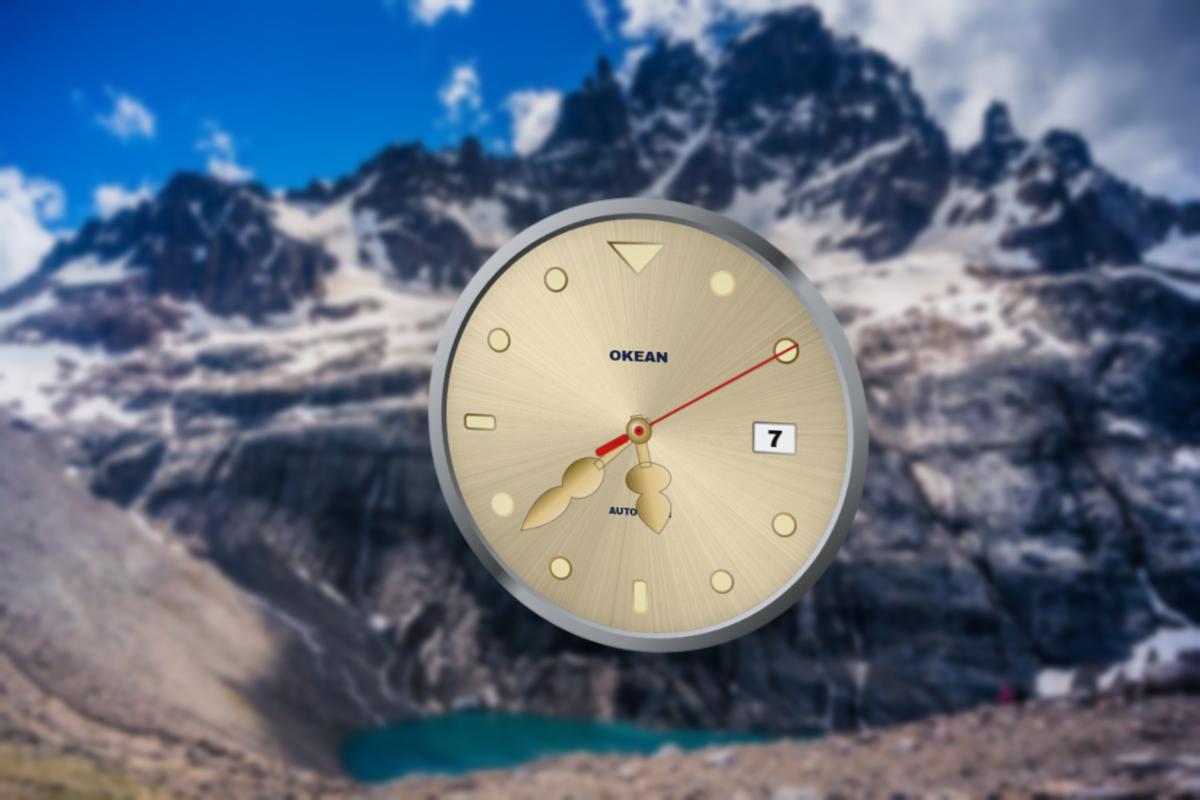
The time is h=5 m=38 s=10
